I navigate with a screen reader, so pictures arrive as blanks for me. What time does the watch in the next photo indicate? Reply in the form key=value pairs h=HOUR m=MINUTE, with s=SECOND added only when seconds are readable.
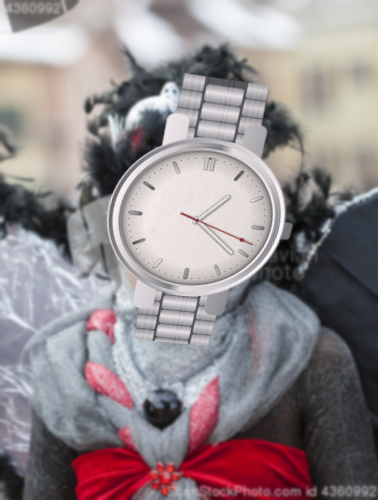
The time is h=1 m=21 s=18
